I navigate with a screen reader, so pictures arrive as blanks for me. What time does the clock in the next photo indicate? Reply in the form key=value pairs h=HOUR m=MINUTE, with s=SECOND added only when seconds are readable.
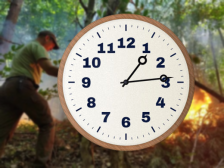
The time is h=1 m=14
